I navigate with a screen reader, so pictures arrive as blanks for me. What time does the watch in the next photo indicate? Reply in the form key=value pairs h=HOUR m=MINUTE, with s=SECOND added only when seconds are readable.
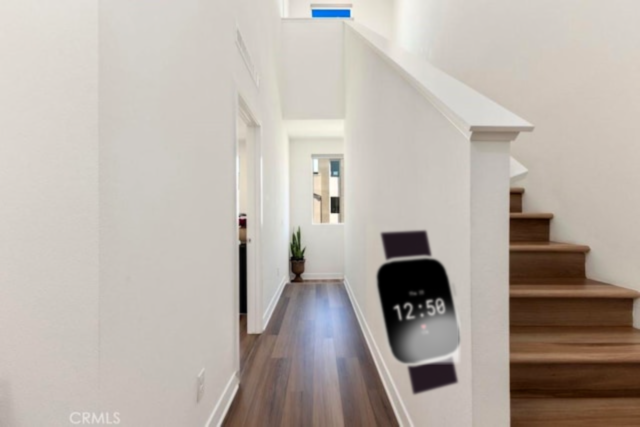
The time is h=12 m=50
